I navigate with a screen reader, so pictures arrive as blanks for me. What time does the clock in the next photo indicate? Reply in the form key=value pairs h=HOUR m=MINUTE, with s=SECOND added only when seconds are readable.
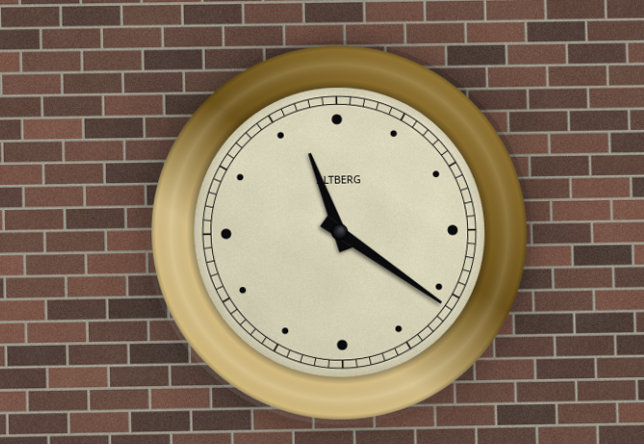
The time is h=11 m=21
